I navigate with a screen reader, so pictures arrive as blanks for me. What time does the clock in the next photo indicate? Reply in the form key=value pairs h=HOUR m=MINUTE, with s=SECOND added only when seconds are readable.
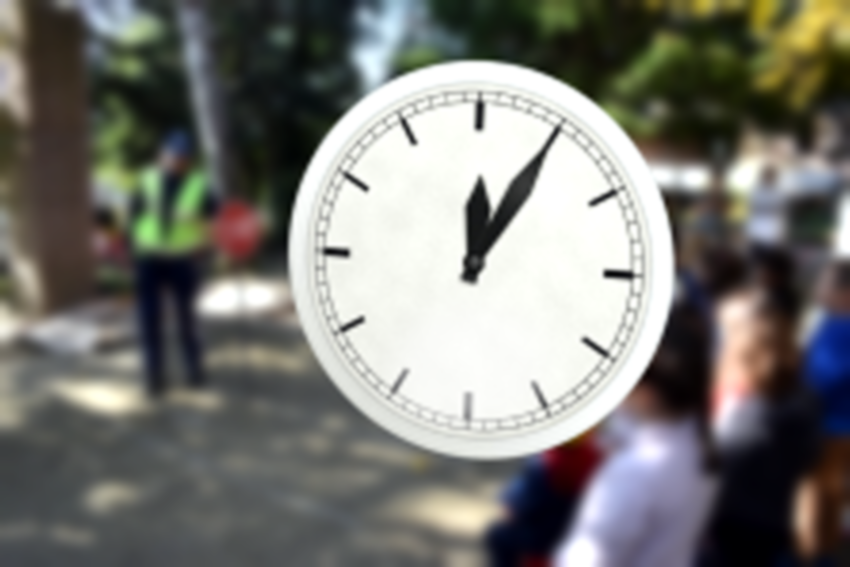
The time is h=12 m=5
